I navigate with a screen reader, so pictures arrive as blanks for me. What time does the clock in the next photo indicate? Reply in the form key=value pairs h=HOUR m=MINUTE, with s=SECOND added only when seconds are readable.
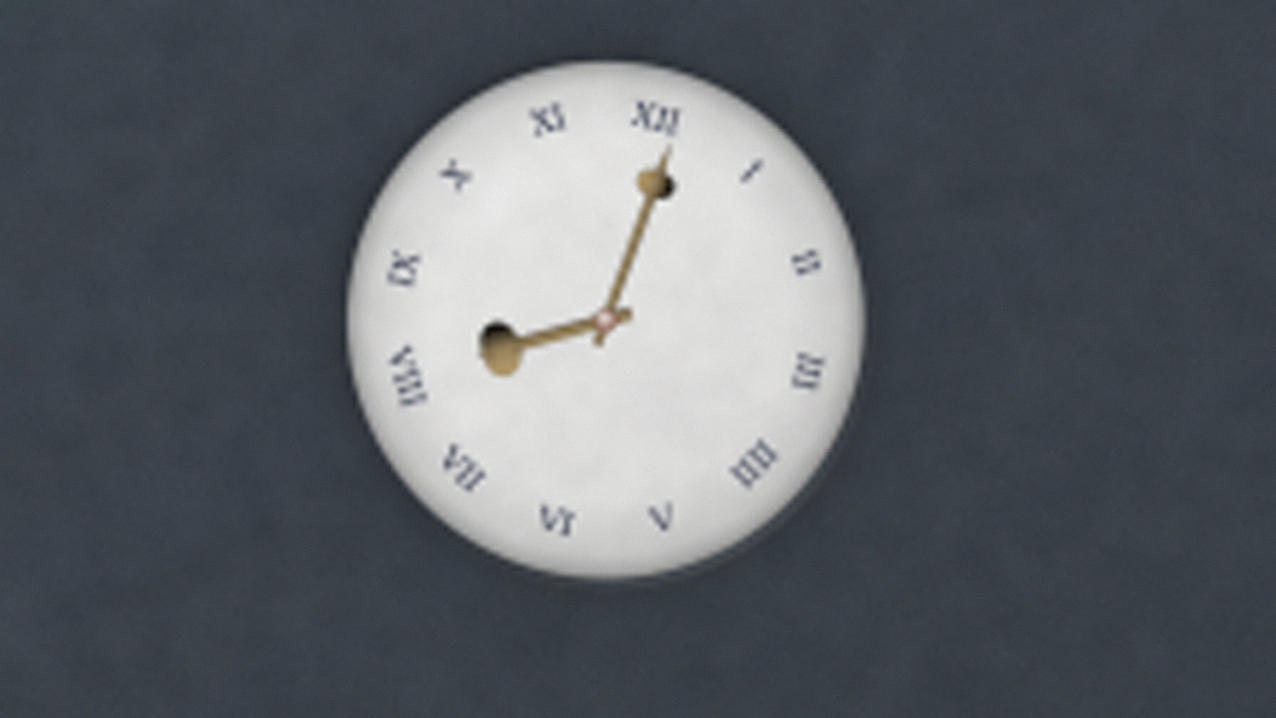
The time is h=8 m=1
